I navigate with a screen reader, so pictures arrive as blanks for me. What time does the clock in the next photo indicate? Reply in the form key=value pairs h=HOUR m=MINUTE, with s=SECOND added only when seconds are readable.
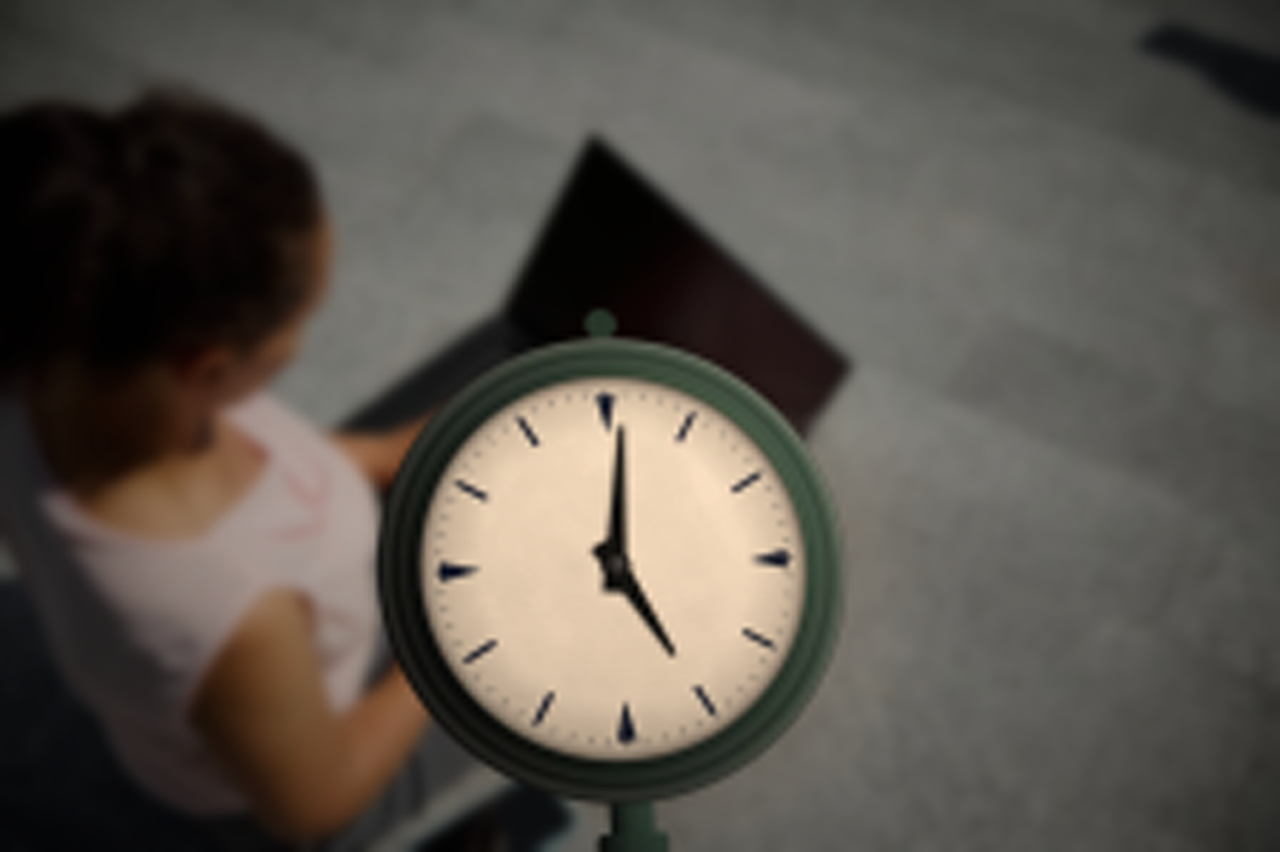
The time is h=5 m=1
